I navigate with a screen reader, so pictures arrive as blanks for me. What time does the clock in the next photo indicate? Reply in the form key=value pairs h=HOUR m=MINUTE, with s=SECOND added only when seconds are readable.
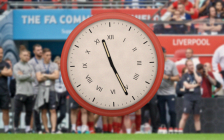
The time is h=11 m=26
